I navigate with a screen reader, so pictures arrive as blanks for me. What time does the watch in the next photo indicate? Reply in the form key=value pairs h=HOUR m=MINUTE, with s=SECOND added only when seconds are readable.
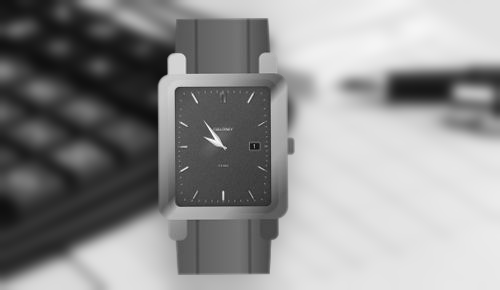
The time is h=9 m=54
